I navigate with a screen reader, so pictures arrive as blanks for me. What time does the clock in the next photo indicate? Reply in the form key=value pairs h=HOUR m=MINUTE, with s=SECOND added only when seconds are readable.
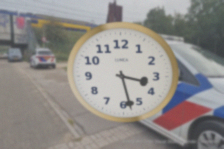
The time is h=3 m=28
